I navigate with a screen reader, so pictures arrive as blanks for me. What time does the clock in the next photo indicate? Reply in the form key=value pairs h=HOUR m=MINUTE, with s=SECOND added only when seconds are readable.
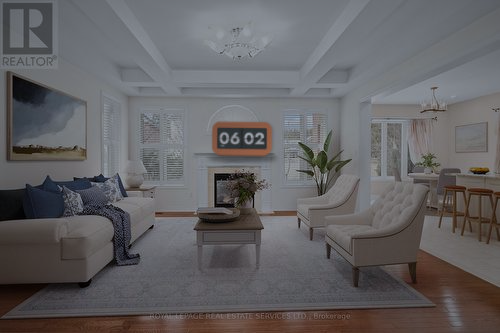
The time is h=6 m=2
